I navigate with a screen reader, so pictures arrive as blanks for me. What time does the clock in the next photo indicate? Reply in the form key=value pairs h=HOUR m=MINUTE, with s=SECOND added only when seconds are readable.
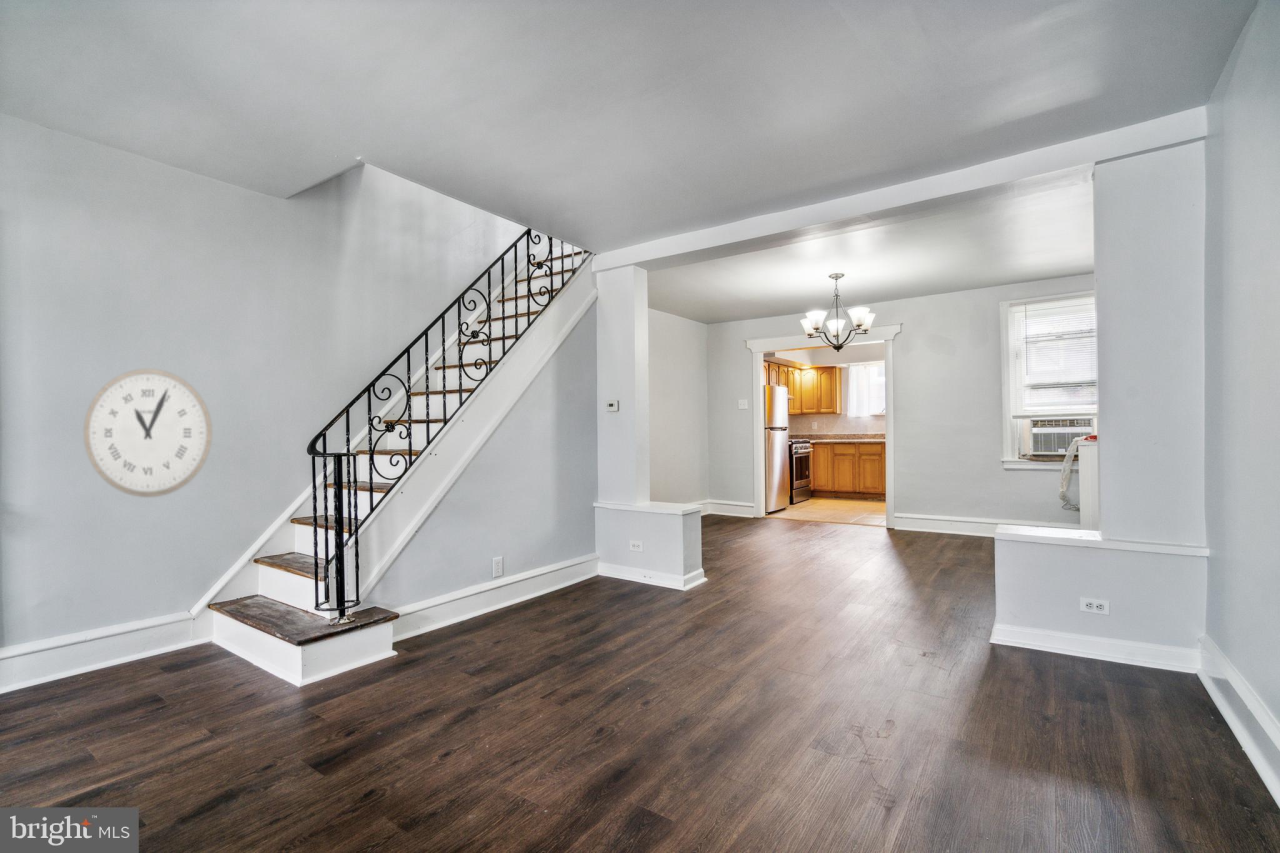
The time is h=11 m=4
